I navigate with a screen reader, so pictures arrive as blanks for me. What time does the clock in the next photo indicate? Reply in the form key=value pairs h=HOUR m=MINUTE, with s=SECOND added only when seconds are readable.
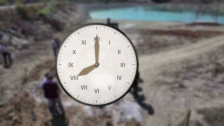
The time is h=8 m=0
